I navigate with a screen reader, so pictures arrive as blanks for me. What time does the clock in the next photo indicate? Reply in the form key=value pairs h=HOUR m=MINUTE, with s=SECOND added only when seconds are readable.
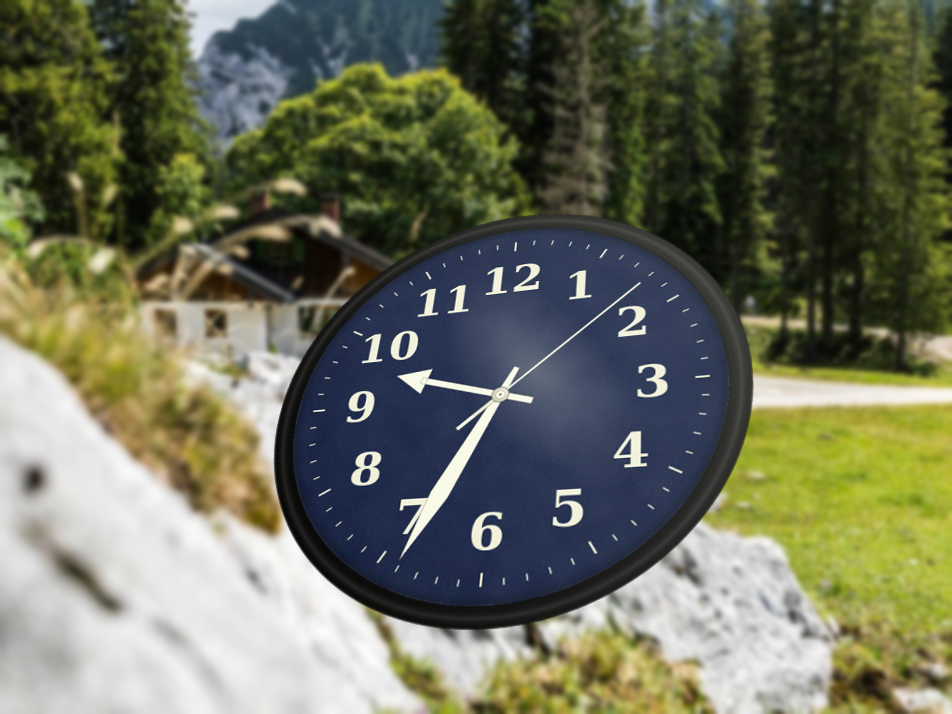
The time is h=9 m=34 s=8
